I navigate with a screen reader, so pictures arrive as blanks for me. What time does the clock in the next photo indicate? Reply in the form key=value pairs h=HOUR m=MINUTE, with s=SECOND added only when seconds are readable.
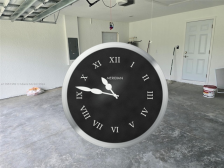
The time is h=10 m=47
